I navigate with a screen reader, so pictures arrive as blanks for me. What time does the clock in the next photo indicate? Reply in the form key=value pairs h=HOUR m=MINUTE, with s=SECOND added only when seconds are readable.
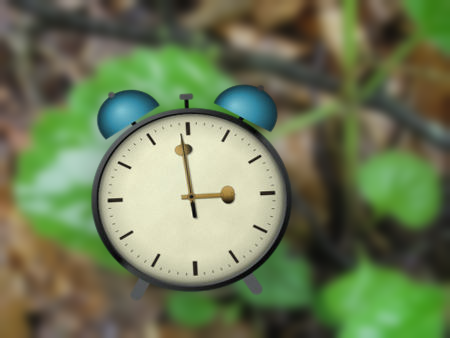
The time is h=2 m=58 s=59
